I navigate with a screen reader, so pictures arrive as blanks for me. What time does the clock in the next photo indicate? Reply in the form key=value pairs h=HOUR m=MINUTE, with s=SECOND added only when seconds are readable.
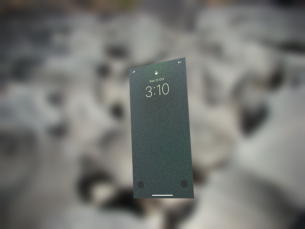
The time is h=3 m=10
